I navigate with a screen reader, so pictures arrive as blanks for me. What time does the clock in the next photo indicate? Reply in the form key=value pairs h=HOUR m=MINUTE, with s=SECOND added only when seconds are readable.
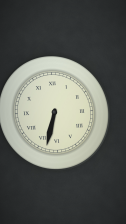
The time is h=6 m=33
